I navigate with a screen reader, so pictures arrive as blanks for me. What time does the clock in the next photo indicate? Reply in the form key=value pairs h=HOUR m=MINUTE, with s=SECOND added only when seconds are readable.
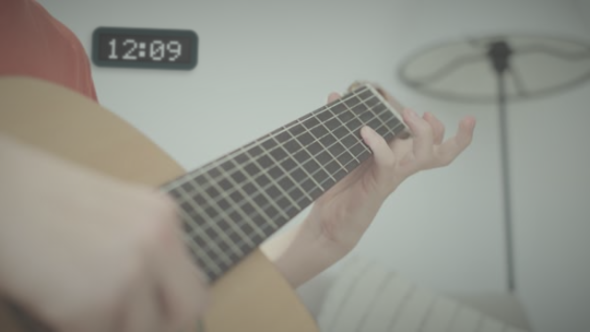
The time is h=12 m=9
